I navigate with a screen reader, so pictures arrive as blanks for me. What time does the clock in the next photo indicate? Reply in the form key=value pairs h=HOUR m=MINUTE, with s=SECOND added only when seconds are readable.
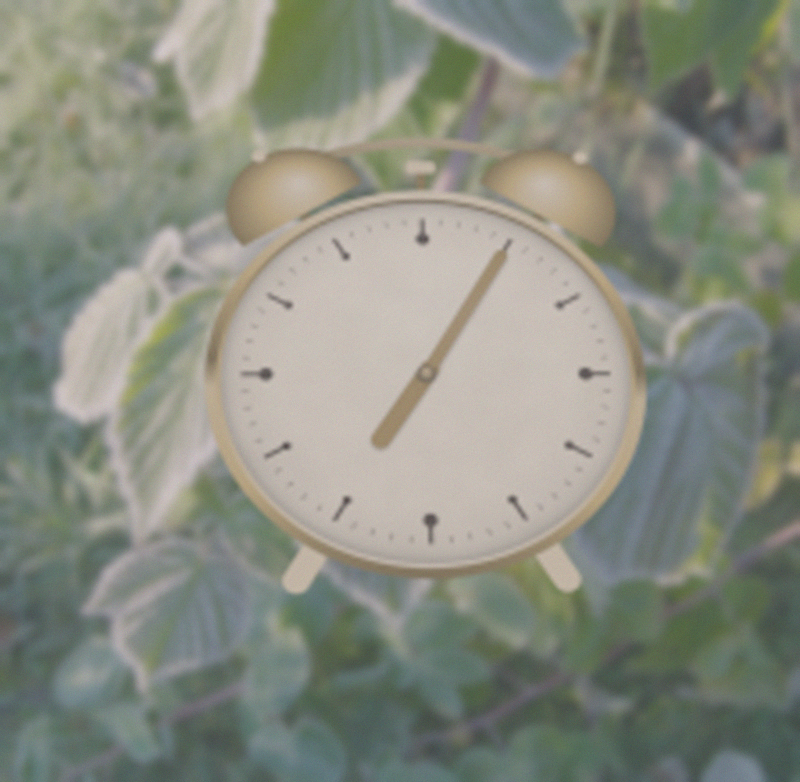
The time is h=7 m=5
